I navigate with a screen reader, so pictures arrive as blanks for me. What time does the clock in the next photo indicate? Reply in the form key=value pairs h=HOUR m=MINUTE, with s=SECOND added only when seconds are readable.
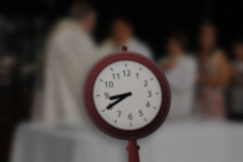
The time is h=8 m=40
